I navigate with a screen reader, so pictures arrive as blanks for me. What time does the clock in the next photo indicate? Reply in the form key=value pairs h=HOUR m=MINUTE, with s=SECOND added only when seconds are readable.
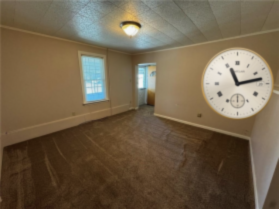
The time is h=11 m=13
